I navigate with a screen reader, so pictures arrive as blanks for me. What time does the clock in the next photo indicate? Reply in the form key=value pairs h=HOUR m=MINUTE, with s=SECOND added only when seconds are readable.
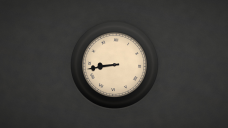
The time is h=8 m=43
